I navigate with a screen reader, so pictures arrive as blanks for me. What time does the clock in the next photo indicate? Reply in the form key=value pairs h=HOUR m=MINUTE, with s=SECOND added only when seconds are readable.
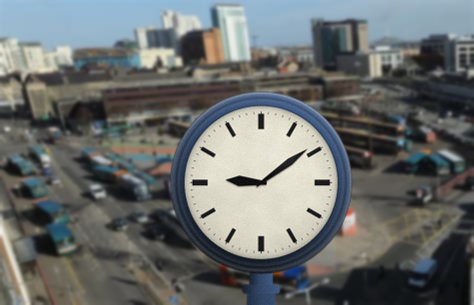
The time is h=9 m=9
